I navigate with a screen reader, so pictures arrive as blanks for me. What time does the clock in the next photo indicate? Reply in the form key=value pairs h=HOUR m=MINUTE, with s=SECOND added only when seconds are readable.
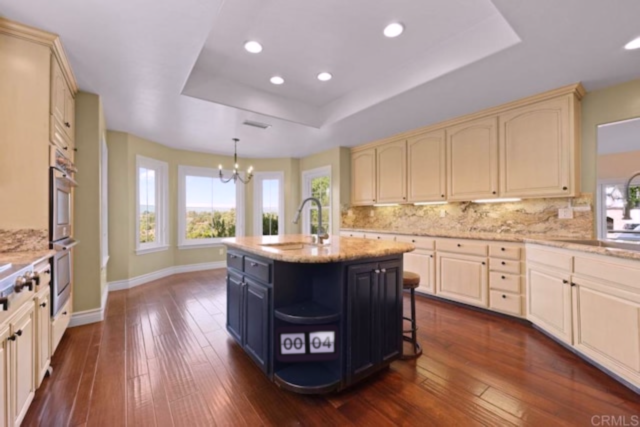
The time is h=0 m=4
